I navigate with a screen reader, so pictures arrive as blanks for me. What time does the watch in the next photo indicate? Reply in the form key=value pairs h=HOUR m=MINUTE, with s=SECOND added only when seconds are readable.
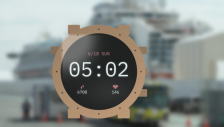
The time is h=5 m=2
